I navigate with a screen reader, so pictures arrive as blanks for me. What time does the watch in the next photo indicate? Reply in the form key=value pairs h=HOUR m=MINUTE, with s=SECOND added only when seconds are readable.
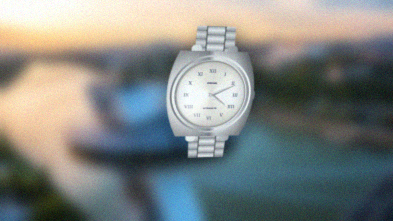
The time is h=4 m=11
